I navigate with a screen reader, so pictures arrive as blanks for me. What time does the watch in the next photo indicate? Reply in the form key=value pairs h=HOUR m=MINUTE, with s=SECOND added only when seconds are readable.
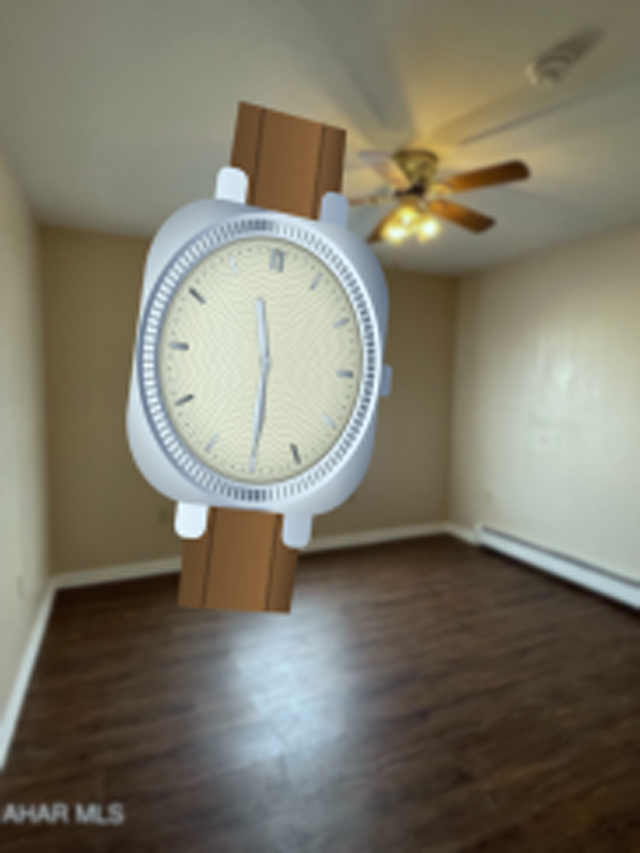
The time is h=11 m=30
